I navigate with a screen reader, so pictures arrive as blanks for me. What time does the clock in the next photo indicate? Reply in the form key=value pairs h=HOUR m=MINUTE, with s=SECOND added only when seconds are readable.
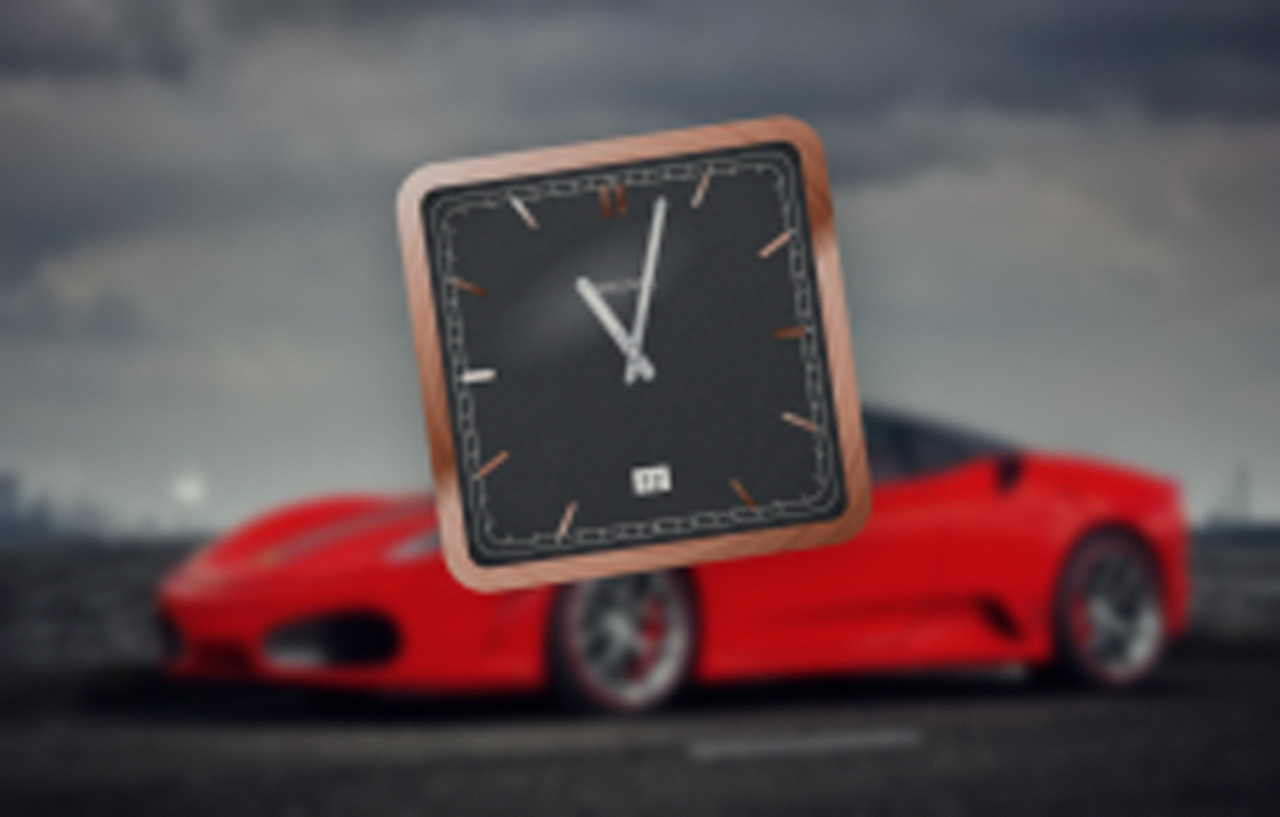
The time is h=11 m=3
